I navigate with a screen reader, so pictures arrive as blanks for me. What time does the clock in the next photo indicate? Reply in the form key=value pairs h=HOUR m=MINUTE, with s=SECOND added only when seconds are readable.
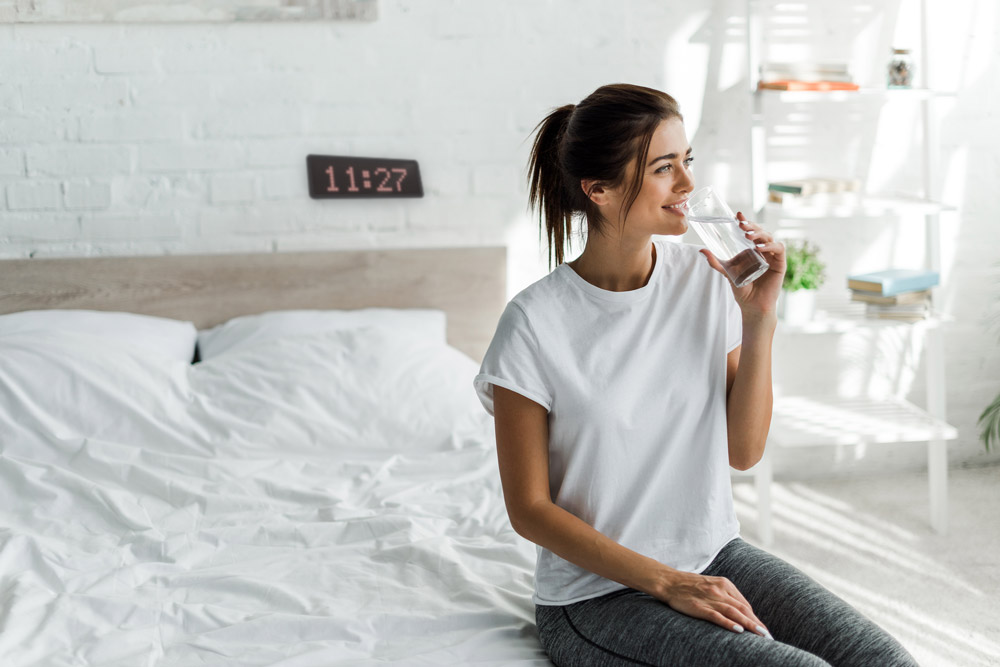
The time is h=11 m=27
